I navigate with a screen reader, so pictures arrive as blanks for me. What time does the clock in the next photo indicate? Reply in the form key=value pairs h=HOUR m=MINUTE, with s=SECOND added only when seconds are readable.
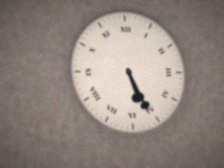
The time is h=5 m=26
